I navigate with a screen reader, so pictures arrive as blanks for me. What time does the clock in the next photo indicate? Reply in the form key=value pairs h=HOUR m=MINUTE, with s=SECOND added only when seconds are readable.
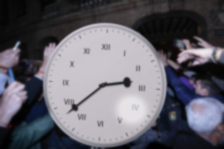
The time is h=2 m=38
